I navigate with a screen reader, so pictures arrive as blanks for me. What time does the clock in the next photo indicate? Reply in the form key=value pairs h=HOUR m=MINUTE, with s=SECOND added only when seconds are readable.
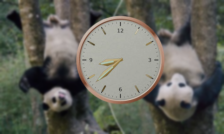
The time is h=8 m=38
